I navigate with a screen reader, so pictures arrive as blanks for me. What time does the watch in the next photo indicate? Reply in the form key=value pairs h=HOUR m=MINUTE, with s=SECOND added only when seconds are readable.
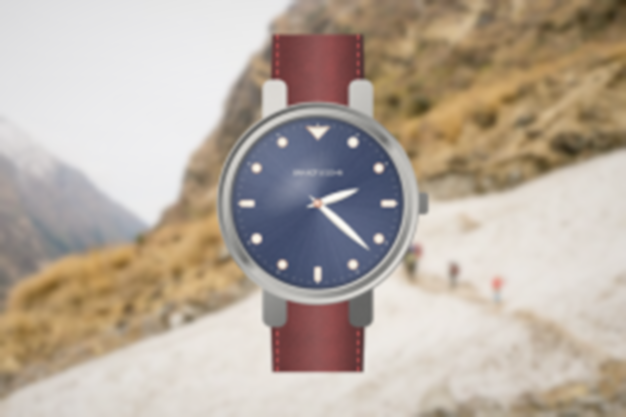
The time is h=2 m=22
